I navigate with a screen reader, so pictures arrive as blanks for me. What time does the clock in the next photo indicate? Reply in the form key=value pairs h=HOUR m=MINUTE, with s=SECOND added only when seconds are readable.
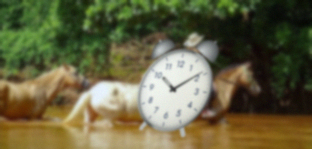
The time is h=10 m=9
